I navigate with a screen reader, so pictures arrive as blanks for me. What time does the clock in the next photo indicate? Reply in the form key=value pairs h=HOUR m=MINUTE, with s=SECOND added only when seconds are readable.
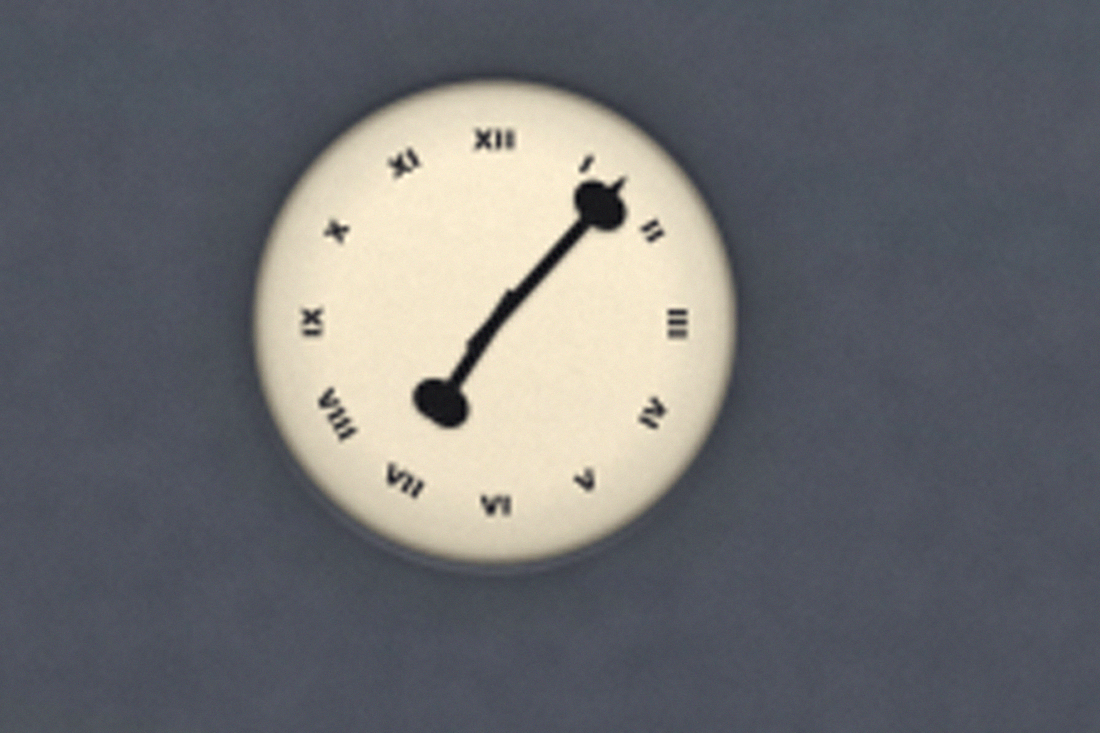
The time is h=7 m=7
